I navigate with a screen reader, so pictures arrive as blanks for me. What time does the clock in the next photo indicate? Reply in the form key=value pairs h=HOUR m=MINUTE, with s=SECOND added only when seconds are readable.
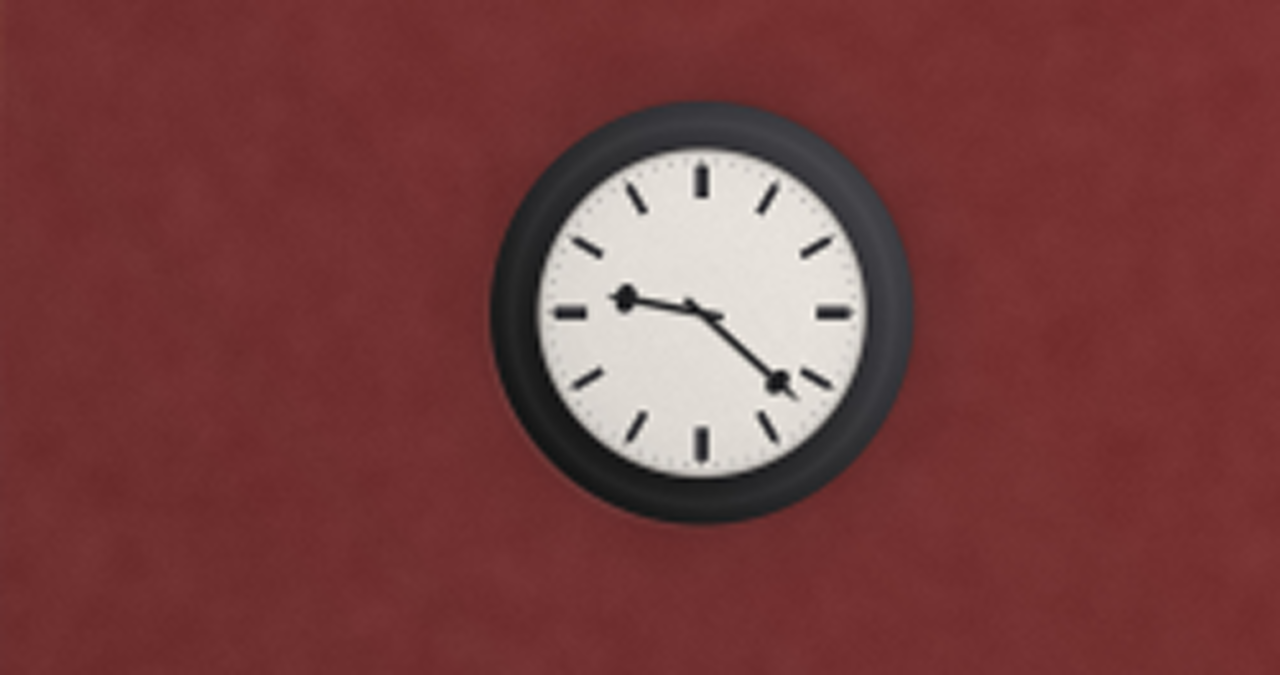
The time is h=9 m=22
